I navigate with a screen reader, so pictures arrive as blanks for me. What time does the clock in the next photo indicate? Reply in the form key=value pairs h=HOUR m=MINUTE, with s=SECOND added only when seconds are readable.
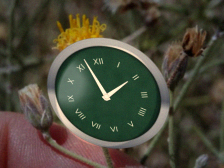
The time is h=1 m=57
